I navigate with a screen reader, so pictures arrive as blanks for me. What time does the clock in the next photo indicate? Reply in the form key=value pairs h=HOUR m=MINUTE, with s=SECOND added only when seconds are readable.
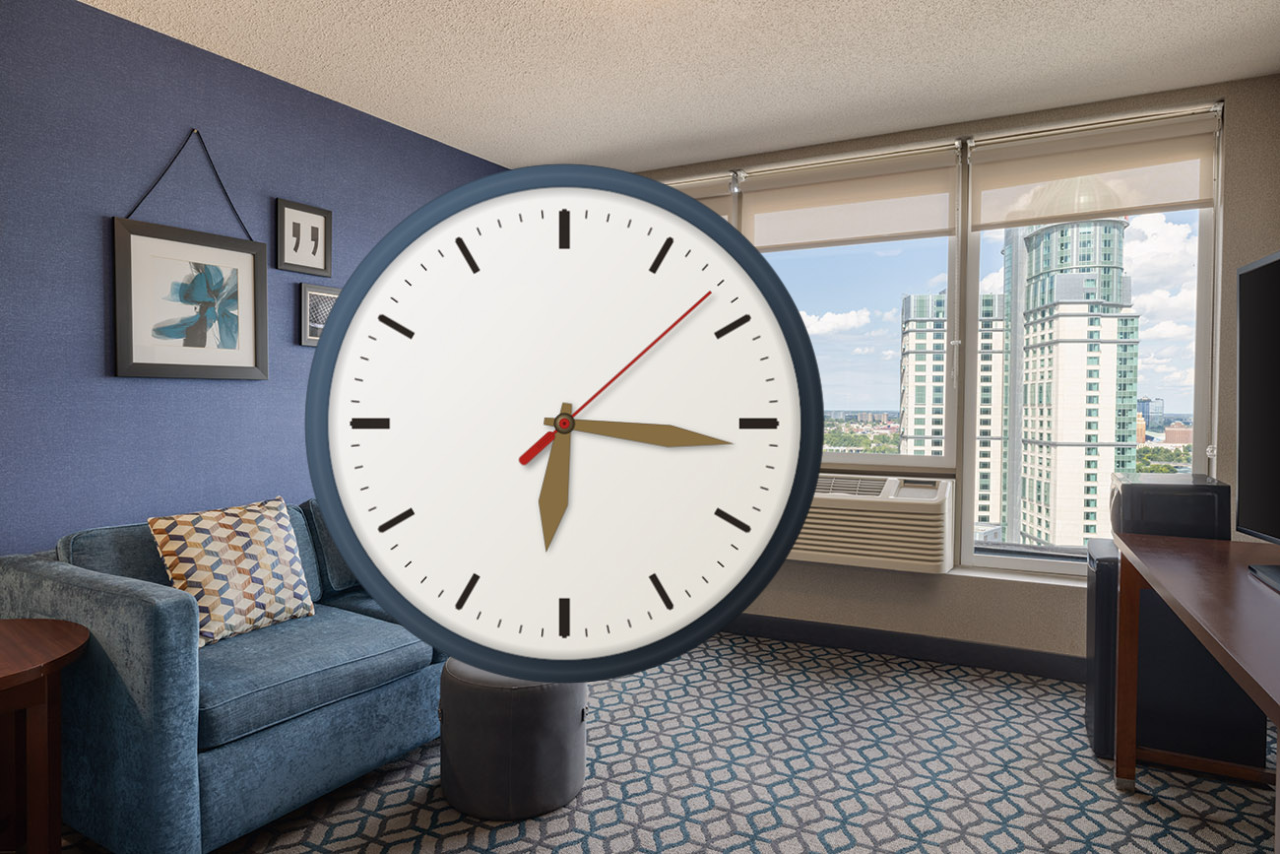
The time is h=6 m=16 s=8
